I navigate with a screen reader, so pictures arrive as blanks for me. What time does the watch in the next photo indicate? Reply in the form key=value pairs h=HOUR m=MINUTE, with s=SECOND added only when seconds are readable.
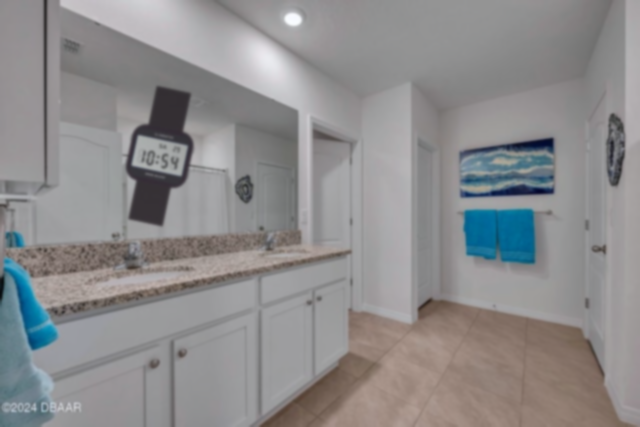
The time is h=10 m=54
